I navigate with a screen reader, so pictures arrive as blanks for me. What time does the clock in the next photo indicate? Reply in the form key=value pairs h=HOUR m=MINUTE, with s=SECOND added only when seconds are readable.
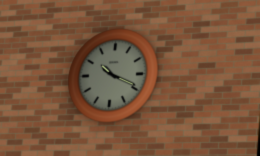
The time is h=10 m=19
